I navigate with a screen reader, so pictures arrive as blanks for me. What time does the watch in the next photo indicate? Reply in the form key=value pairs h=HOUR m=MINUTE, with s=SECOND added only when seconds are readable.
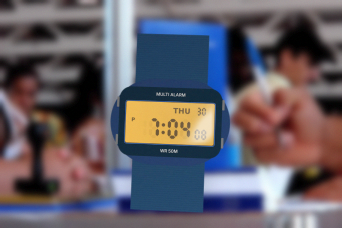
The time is h=7 m=4 s=8
